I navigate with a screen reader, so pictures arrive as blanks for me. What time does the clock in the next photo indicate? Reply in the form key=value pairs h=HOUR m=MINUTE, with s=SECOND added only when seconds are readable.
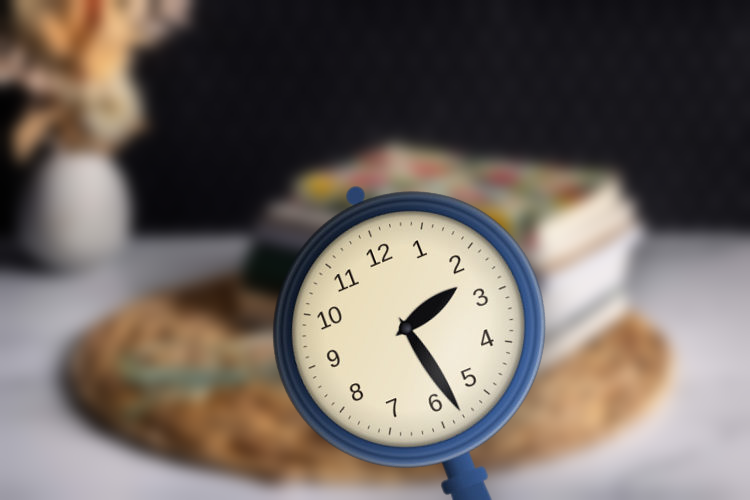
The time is h=2 m=28
